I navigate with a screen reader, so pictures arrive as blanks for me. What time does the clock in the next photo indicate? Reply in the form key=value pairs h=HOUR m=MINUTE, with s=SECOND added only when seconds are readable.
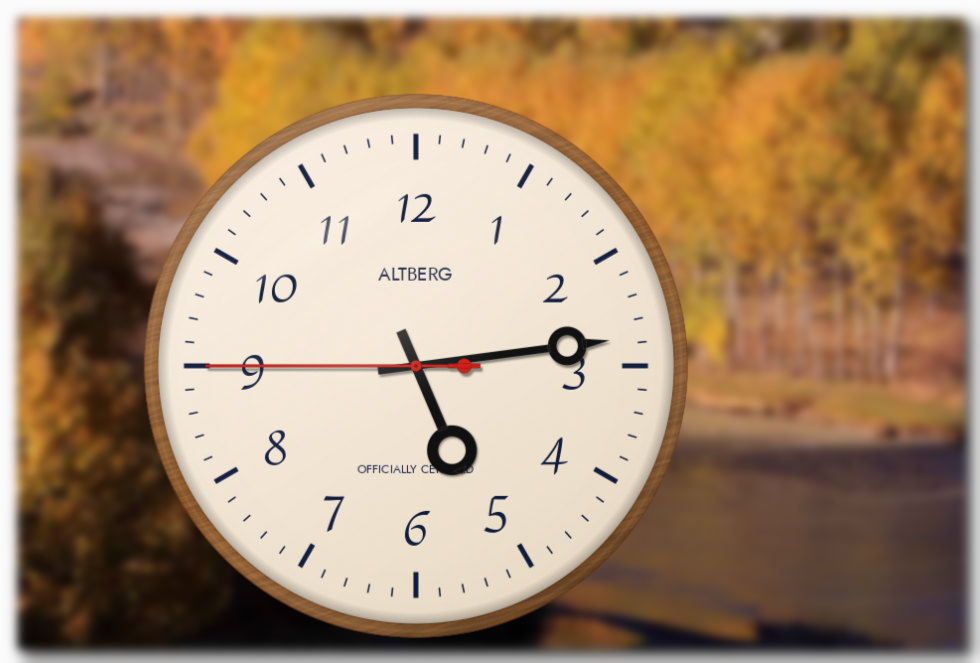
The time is h=5 m=13 s=45
